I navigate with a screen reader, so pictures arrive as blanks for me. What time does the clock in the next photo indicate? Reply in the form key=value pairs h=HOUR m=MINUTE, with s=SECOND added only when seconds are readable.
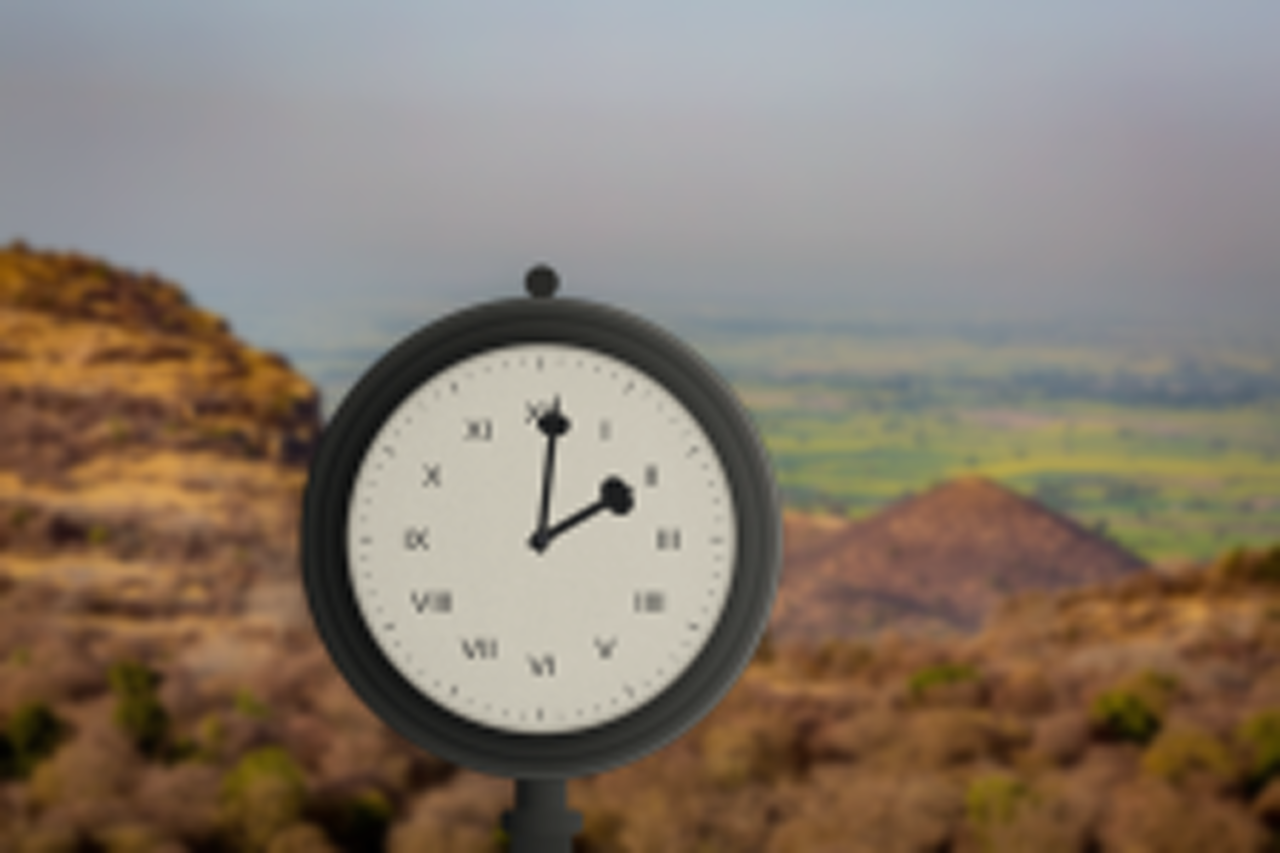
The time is h=2 m=1
